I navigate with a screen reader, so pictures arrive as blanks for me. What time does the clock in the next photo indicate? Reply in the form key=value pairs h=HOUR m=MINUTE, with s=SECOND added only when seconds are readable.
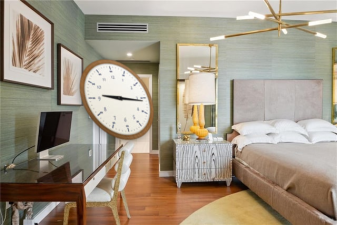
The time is h=9 m=16
